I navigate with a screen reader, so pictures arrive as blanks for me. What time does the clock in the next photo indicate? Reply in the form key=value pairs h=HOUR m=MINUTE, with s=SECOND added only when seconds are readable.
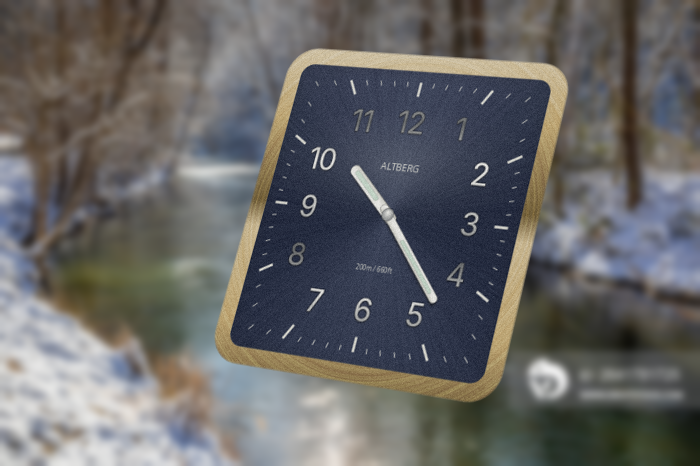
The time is h=10 m=23
